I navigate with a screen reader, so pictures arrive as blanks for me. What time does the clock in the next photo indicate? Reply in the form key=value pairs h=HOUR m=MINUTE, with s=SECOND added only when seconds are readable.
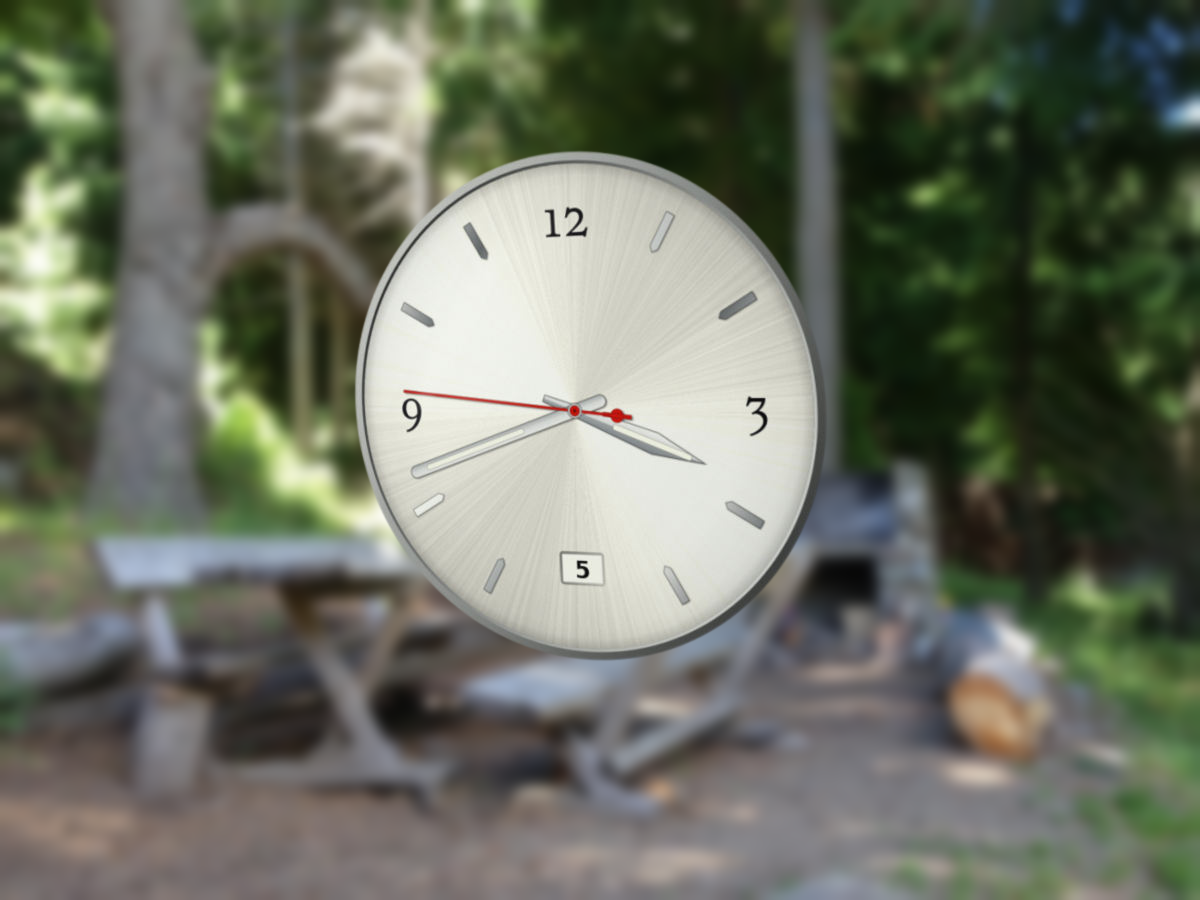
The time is h=3 m=41 s=46
